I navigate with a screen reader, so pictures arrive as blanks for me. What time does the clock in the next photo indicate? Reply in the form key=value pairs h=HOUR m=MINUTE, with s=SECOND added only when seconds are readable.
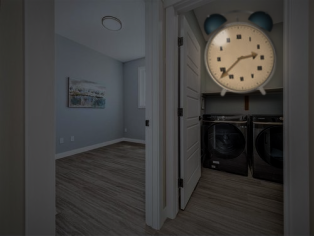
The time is h=2 m=38
